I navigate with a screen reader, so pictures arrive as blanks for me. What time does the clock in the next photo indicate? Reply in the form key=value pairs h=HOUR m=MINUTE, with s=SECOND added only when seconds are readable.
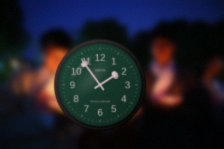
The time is h=1 m=54
